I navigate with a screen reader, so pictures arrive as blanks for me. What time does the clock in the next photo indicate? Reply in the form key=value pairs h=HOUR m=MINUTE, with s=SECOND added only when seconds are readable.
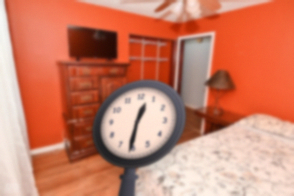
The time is h=12 m=31
